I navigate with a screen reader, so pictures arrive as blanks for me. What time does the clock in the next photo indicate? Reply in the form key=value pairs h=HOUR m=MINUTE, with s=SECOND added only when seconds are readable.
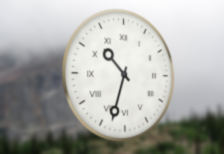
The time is h=10 m=33
